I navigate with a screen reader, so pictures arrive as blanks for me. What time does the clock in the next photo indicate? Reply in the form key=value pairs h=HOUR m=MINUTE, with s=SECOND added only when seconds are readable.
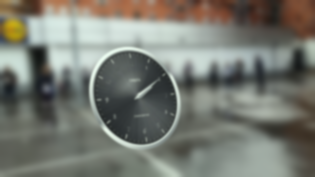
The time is h=2 m=10
